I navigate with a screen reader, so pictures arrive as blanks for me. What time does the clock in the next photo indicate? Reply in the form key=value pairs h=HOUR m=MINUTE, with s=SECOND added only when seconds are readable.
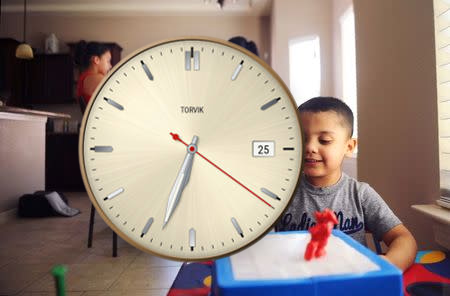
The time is h=6 m=33 s=21
